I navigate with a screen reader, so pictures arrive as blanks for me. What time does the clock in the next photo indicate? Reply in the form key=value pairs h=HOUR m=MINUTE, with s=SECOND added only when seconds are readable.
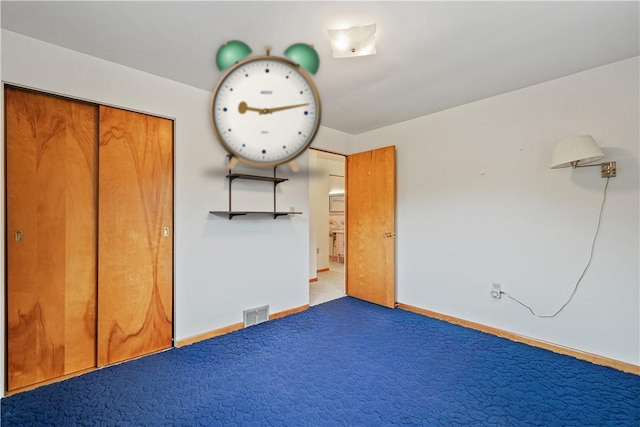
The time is h=9 m=13
